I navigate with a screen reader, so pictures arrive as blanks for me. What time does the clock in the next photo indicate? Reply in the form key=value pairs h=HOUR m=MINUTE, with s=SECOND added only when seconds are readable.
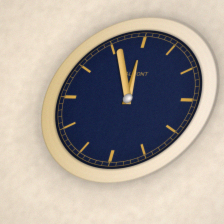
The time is h=11 m=56
